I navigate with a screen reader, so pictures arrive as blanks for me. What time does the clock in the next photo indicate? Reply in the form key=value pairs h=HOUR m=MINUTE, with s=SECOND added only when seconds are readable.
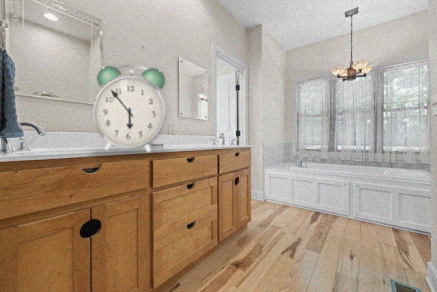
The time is h=5 m=53
